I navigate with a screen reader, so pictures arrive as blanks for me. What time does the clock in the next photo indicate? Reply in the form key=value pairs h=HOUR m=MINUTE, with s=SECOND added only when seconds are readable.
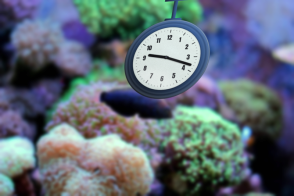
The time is h=9 m=18
